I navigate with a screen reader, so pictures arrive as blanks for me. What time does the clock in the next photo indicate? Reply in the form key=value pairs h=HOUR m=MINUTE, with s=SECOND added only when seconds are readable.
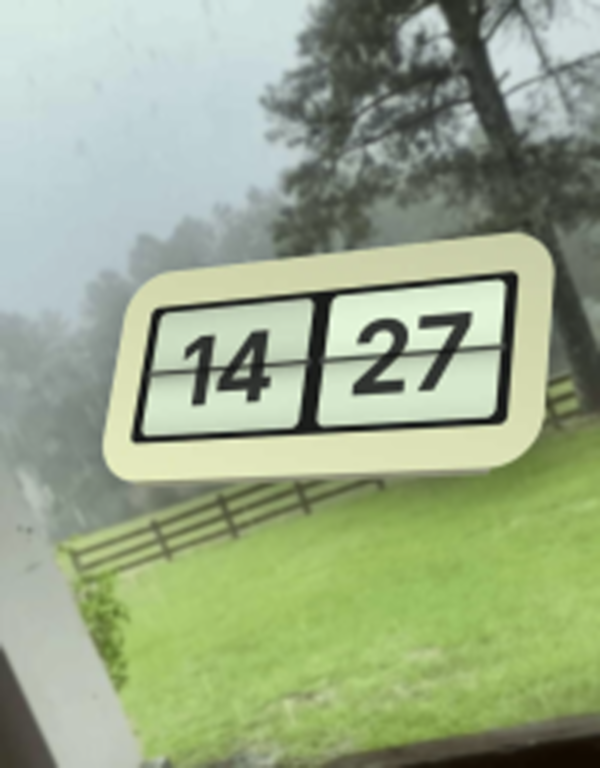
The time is h=14 m=27
